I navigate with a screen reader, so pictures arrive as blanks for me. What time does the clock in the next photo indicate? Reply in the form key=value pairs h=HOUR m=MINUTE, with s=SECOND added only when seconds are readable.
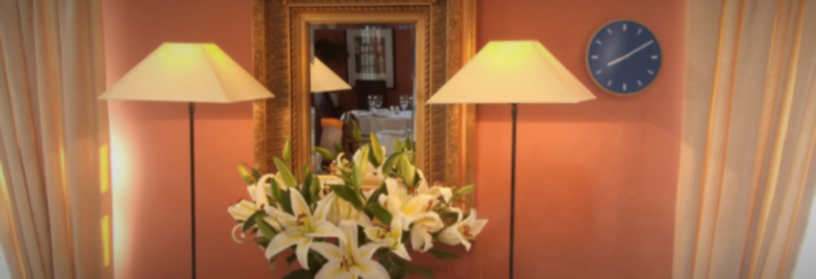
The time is h=8 m=10
